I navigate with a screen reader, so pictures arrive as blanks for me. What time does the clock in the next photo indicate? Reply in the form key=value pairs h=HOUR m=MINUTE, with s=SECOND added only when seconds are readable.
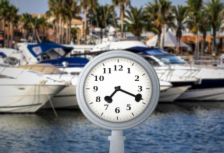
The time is h=7 m=19
